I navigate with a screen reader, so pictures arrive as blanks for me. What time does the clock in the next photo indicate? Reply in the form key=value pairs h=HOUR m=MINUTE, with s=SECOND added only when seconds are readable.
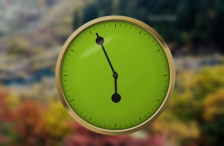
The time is h=5 m=56
